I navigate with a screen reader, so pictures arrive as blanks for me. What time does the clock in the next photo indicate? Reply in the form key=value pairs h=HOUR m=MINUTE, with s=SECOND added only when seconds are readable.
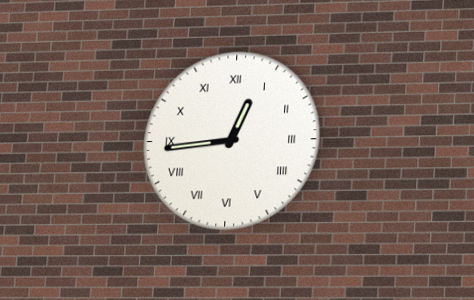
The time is h=12 m=44
